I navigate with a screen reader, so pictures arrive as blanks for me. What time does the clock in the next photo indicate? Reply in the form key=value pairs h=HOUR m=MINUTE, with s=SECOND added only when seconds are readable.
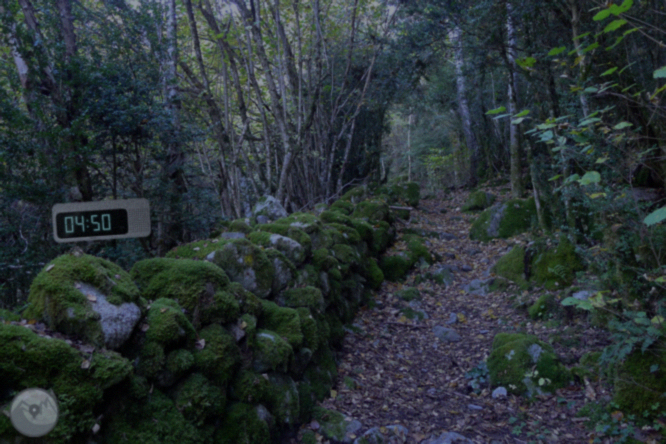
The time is h=4 m=50
